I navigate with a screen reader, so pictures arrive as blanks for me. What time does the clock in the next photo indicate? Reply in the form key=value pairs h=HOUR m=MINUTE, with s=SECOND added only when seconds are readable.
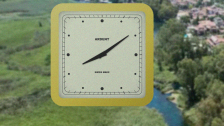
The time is h=8 m=9
